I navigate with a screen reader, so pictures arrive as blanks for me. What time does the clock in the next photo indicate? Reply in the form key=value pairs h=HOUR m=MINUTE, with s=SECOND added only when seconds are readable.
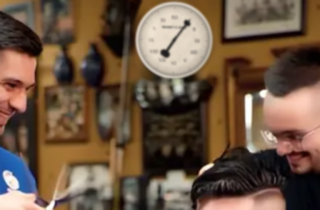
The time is h=7 m=6
